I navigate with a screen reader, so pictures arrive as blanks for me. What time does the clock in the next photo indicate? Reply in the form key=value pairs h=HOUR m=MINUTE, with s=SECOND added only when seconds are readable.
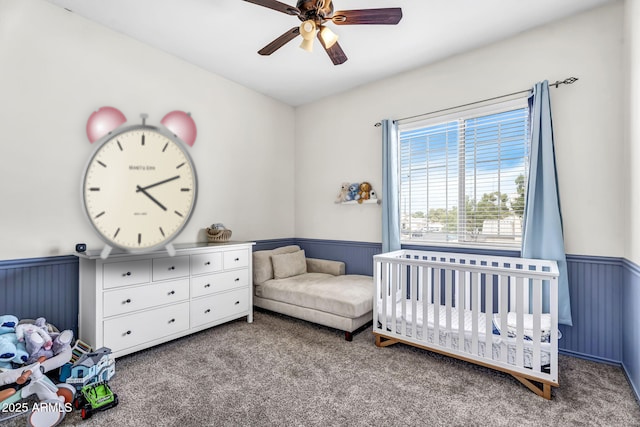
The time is h=4 m=12
